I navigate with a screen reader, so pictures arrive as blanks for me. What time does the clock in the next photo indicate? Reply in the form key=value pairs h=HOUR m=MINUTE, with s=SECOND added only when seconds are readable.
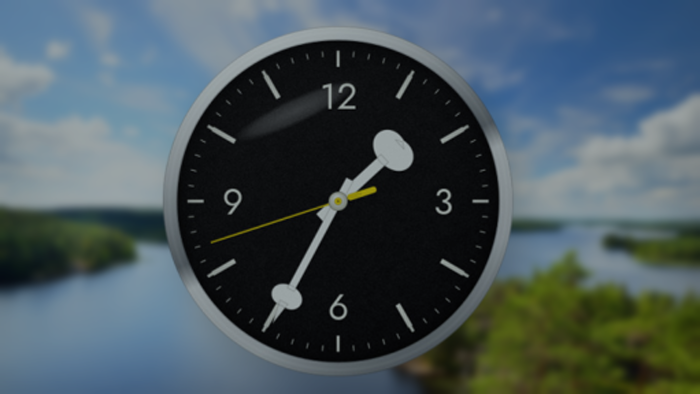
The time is h=1 m=34 s=42
